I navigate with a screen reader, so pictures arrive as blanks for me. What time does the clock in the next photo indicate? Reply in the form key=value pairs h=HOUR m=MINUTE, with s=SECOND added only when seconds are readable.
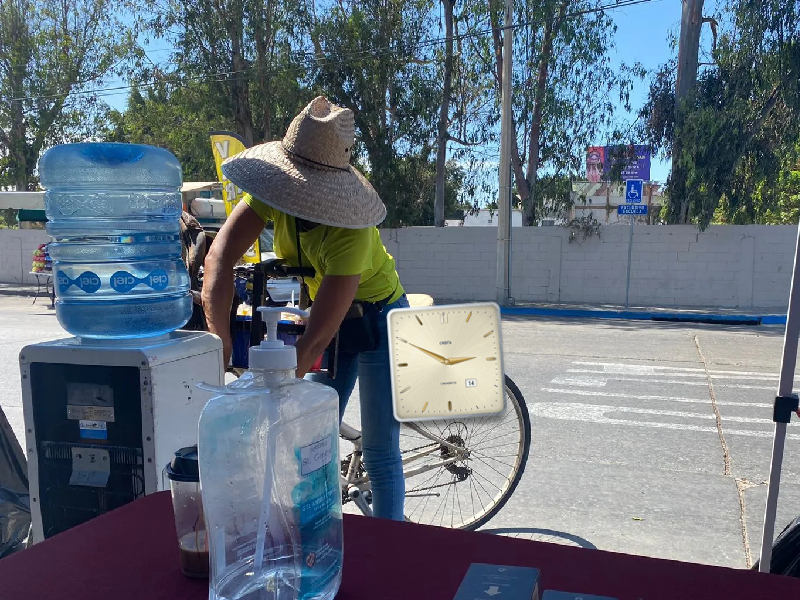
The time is h=2 m=50
